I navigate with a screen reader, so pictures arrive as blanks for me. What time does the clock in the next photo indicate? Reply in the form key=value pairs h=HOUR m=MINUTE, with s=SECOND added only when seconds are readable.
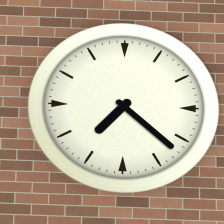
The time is h=7 m=22
